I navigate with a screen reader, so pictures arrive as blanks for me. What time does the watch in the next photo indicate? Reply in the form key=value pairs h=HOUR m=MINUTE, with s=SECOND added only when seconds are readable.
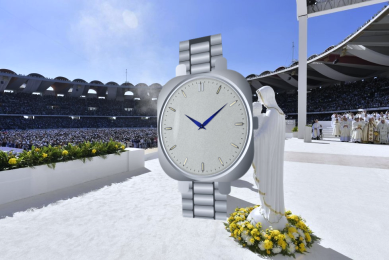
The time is h=10 m=9
